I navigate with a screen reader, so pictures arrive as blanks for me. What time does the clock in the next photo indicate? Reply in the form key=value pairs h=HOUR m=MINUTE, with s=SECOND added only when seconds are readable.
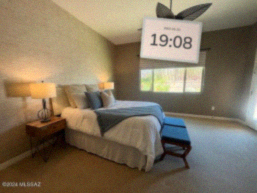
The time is h=19 m=8
